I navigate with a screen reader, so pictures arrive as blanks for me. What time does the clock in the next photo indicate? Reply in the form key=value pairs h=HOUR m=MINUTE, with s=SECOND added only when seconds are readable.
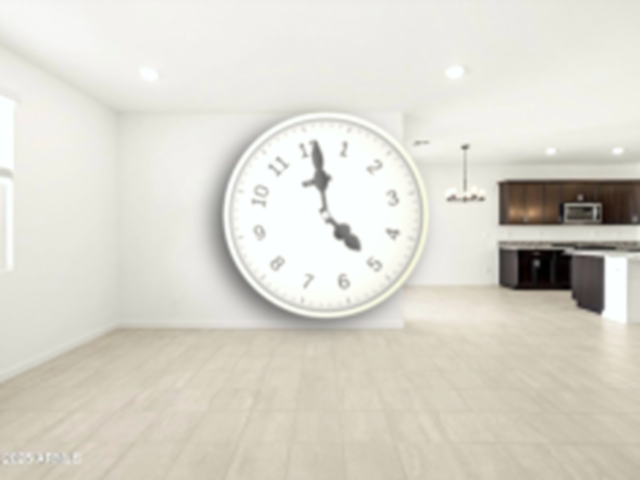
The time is h=5 m=1
